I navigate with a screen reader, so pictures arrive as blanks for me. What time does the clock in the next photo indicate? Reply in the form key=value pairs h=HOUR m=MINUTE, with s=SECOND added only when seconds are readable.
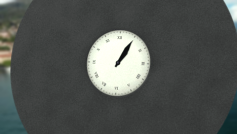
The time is h=1 m=5
